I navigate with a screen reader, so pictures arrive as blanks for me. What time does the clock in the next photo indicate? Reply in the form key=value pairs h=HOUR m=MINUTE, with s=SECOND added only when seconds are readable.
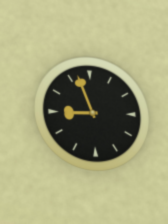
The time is h=8 m=57
